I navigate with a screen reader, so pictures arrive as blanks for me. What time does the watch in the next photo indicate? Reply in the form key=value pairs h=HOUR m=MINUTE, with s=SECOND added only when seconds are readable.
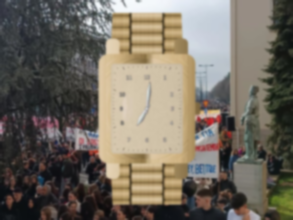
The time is h=7 m=1
